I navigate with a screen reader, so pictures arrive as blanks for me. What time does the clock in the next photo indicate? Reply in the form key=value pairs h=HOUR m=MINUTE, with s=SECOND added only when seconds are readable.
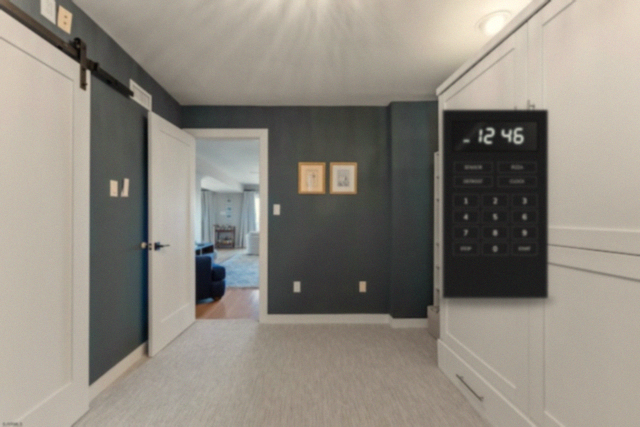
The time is h=12 m=46
